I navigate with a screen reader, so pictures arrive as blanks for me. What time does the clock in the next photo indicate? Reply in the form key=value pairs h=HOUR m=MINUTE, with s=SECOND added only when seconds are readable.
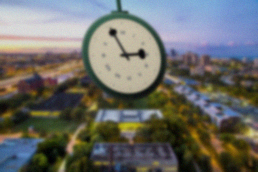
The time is h=2 m=56
